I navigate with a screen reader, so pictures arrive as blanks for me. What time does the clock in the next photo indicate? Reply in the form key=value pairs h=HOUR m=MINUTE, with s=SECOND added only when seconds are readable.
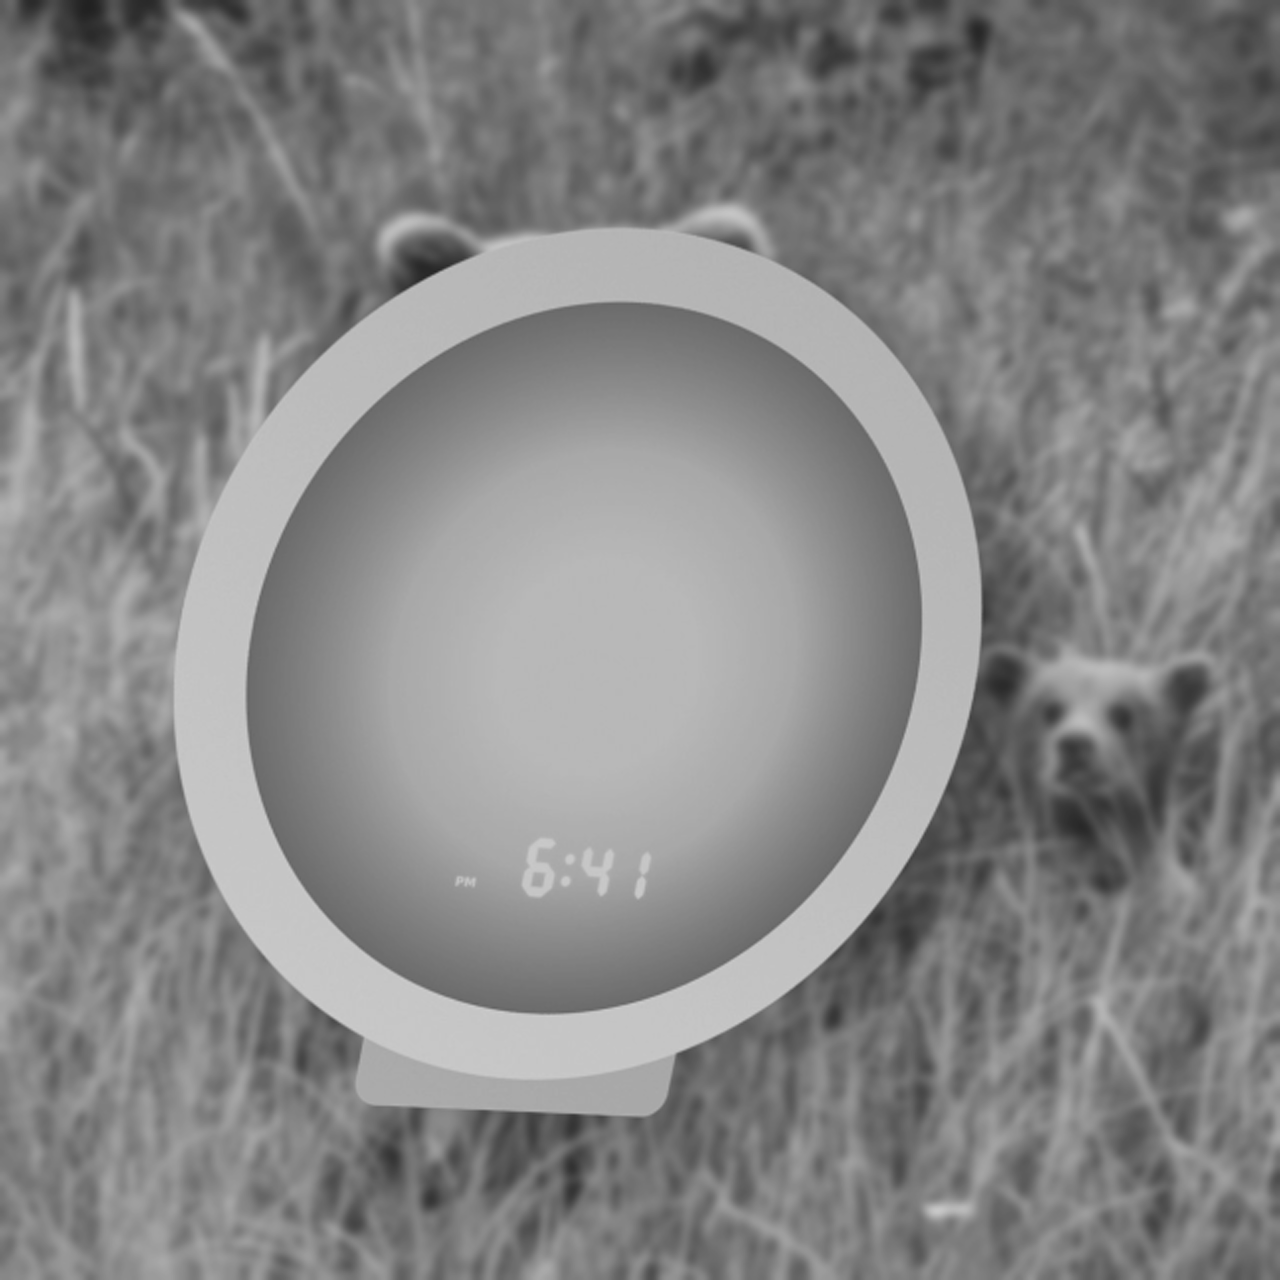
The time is h=6 m=41
